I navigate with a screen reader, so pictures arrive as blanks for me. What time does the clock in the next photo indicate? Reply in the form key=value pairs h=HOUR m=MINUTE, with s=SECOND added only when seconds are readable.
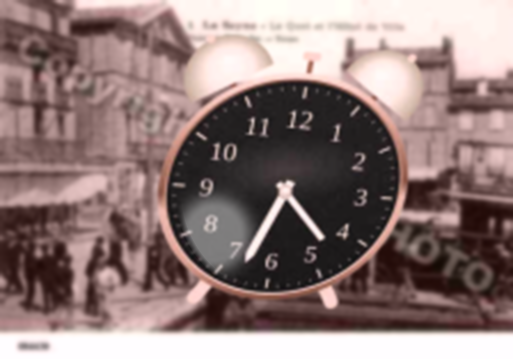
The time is h=4 m=33
